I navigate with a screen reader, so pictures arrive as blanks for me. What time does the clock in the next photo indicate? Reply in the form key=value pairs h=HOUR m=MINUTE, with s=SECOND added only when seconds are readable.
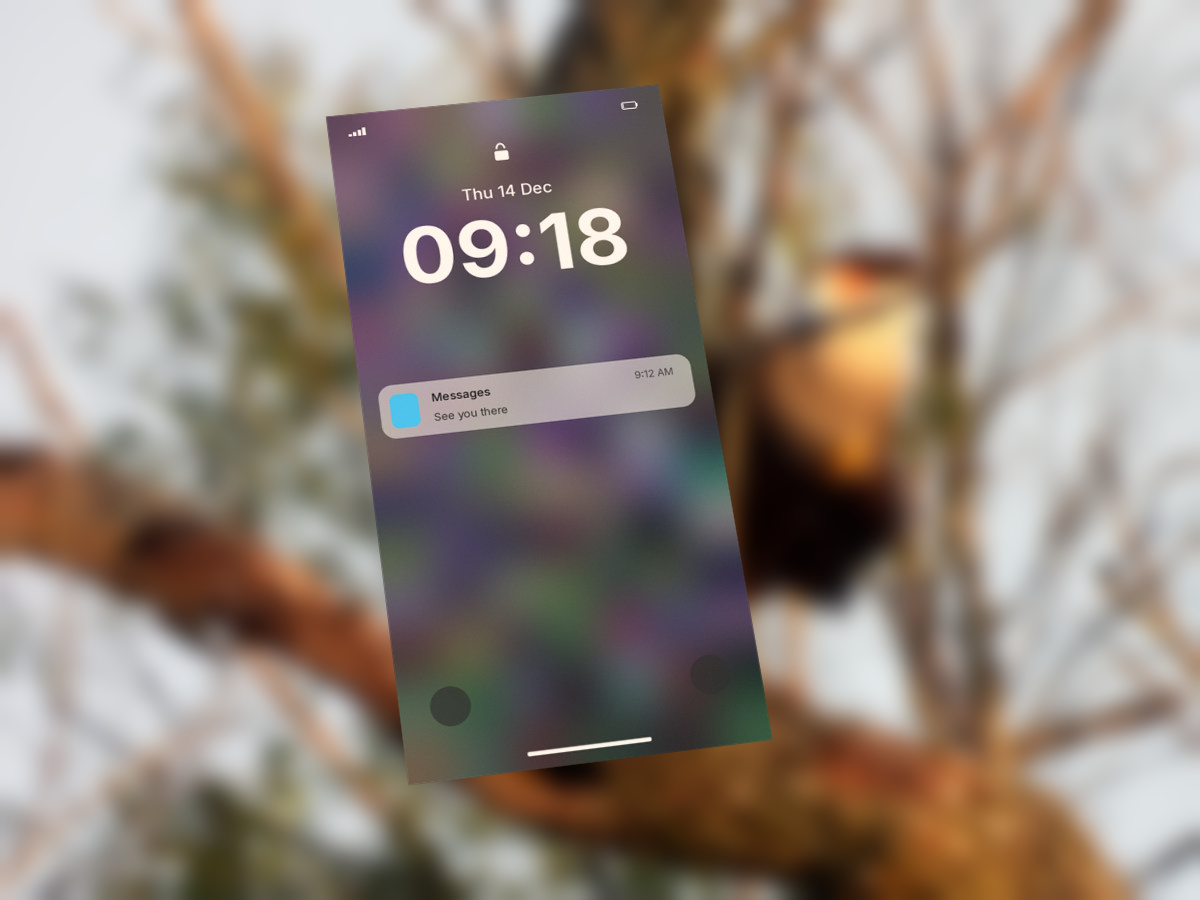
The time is h=9 m=18
